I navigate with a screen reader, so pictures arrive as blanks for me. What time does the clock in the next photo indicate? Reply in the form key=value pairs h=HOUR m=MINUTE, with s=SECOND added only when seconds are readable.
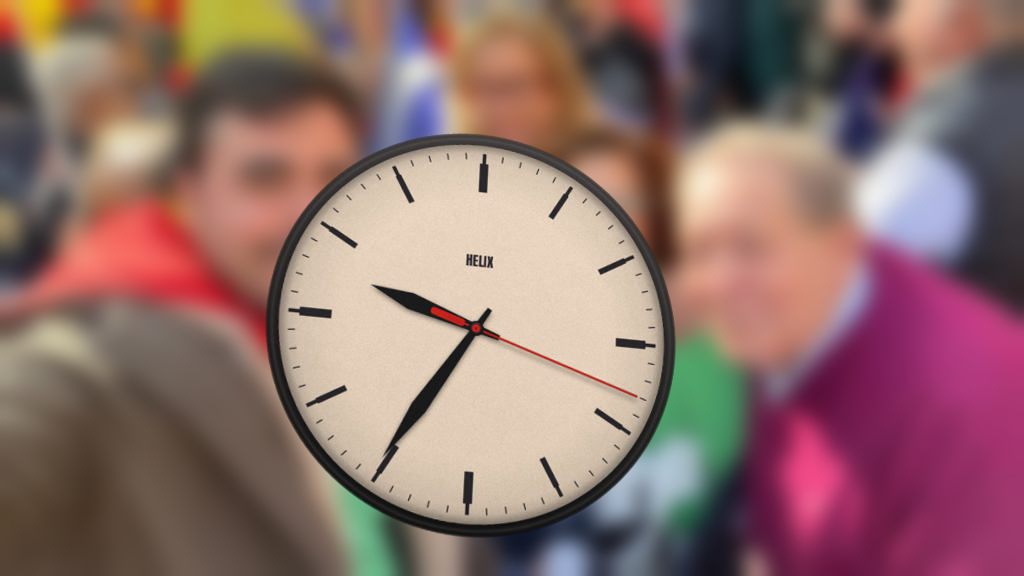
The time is h=9 m=35 s=18
